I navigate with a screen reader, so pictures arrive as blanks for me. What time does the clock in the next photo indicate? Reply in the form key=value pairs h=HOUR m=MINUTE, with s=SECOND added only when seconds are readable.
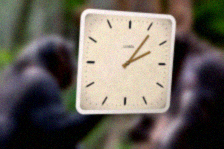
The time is h=2 m=6
